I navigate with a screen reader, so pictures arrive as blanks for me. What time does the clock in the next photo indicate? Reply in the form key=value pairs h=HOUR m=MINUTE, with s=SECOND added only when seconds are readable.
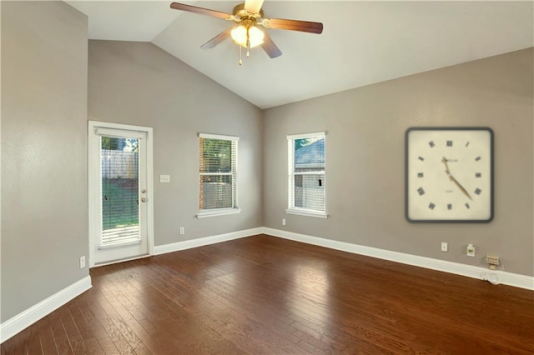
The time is h=11 m=23
